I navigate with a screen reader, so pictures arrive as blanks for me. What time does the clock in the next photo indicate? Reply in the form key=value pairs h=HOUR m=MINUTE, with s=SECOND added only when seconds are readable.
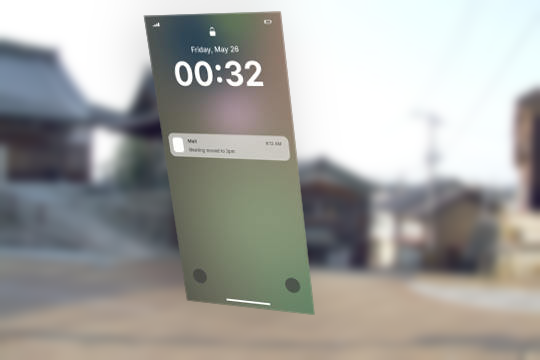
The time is h=0 m=32
